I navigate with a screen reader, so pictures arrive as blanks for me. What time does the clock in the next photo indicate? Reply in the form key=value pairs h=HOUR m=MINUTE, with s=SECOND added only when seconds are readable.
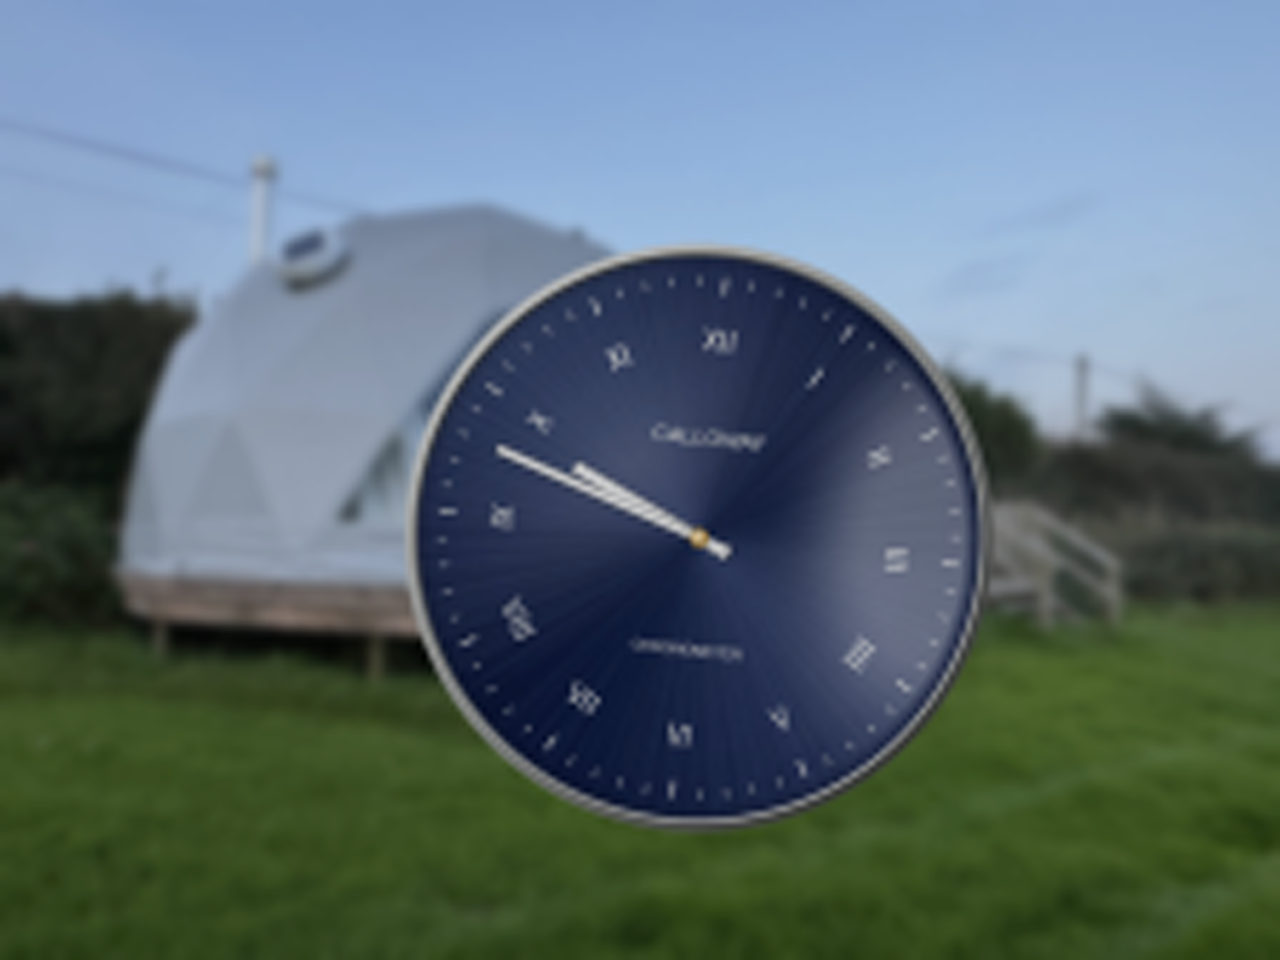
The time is h=9 m=48
